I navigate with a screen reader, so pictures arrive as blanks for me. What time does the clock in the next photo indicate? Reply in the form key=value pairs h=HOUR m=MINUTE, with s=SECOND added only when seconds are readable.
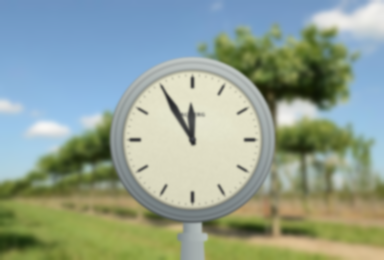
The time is h=11 m=55
